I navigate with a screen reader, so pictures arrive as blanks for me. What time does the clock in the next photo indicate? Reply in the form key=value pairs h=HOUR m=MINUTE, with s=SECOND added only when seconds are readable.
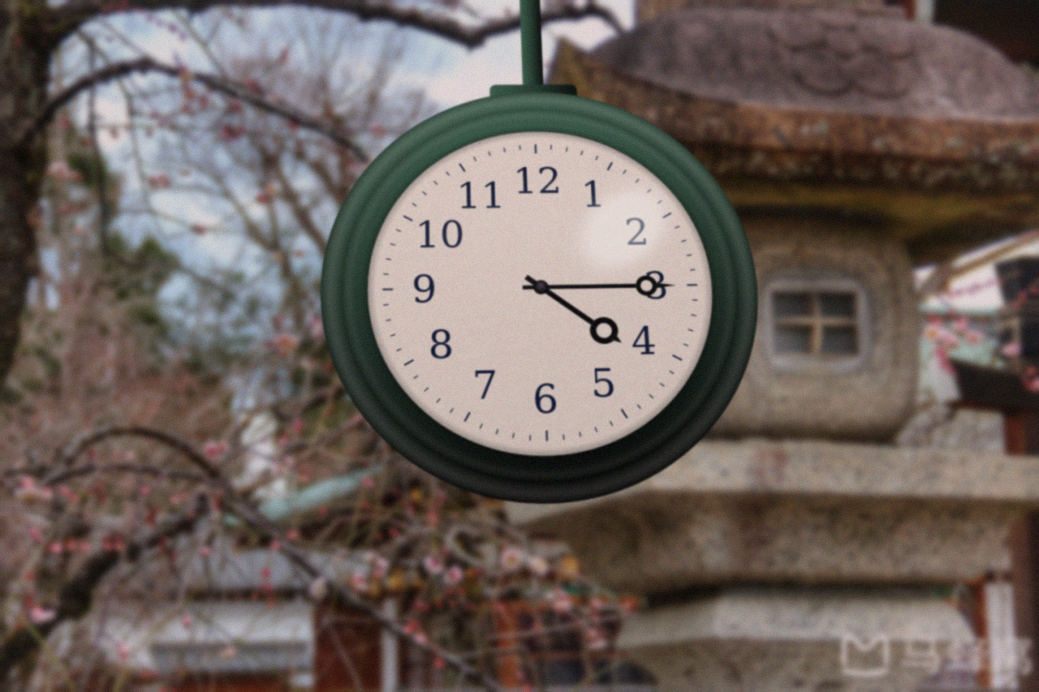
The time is h=4 m=15
